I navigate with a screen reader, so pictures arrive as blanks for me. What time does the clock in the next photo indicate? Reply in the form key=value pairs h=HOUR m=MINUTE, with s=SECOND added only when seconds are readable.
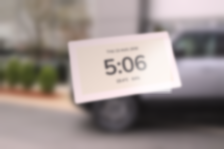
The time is h=5 m=6
